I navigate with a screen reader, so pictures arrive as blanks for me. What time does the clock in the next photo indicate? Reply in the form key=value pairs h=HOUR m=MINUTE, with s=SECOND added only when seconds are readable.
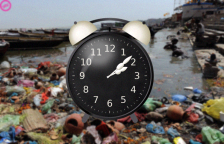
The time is h=2 m=8
